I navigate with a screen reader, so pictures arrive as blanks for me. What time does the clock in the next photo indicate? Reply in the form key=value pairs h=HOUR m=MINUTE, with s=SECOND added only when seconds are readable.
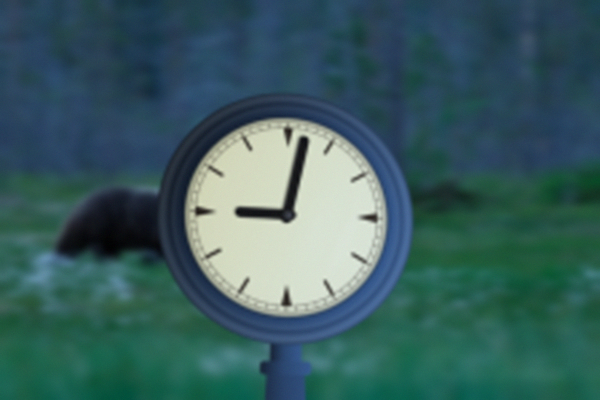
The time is h=9 m=2
